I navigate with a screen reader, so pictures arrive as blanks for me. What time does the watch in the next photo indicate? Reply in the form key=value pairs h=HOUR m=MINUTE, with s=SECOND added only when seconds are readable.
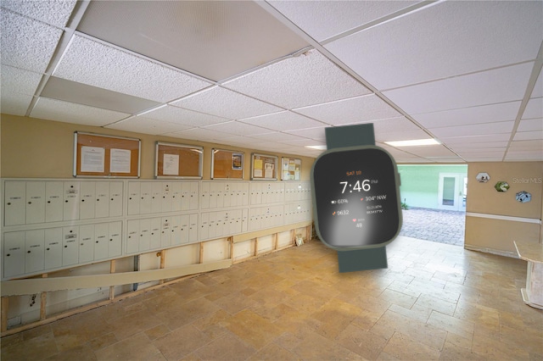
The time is h=7 m=46
